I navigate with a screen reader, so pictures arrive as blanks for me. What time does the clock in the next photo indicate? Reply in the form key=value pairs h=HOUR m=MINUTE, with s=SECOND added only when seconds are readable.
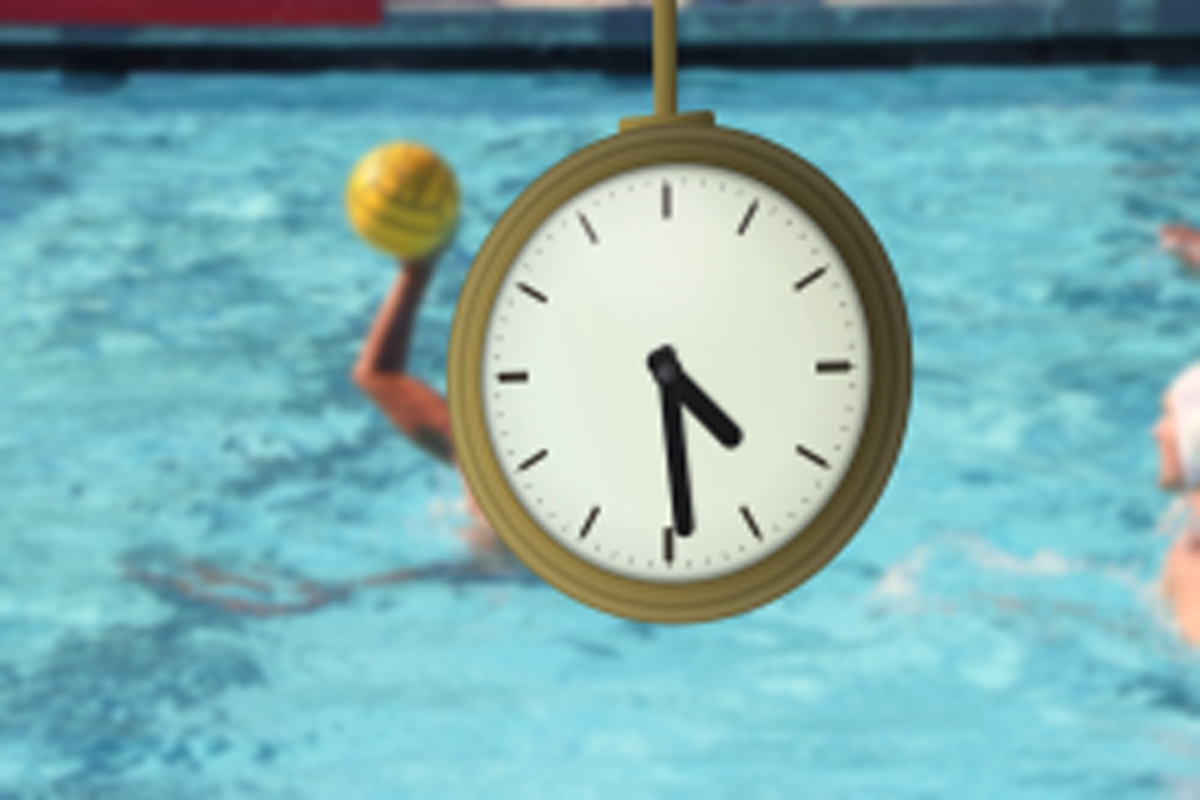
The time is h=4 m=29
